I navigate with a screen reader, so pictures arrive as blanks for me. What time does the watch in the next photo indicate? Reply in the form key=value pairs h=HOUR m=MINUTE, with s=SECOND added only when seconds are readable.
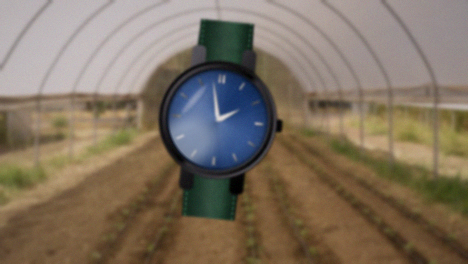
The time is h=1 m=58
